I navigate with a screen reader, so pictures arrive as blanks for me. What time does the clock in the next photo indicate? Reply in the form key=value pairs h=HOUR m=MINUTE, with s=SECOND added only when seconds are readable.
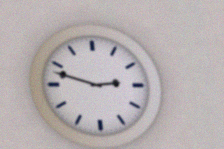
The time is h=2 m=48
